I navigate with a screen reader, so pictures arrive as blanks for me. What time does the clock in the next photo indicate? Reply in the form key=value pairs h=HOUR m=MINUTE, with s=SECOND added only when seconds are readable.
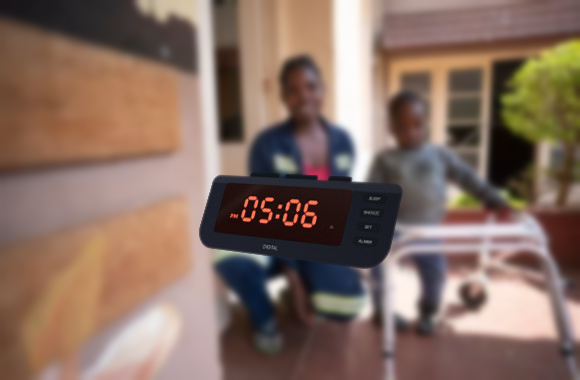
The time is h=5 m=6
